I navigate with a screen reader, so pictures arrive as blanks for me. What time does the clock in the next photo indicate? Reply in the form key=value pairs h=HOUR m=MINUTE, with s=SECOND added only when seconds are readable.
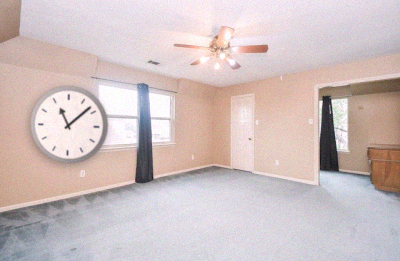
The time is h=11 m=8
